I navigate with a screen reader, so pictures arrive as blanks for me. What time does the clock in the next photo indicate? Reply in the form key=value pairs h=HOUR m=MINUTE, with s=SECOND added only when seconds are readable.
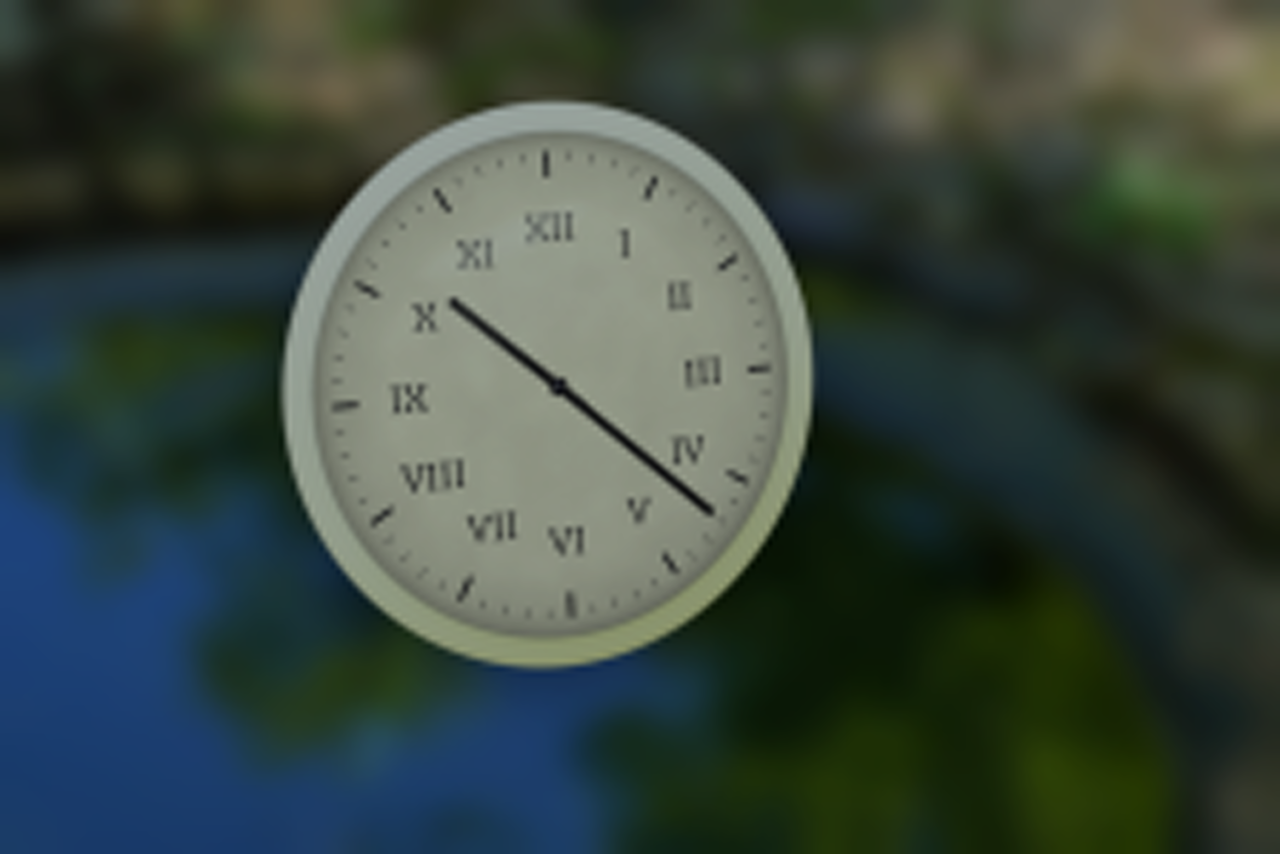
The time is h=10 m=22
